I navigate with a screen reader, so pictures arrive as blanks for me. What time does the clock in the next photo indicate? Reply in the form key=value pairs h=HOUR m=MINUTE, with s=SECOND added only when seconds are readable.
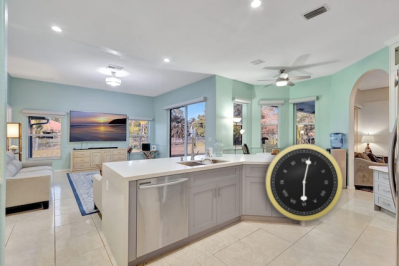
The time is h=6 m=2
